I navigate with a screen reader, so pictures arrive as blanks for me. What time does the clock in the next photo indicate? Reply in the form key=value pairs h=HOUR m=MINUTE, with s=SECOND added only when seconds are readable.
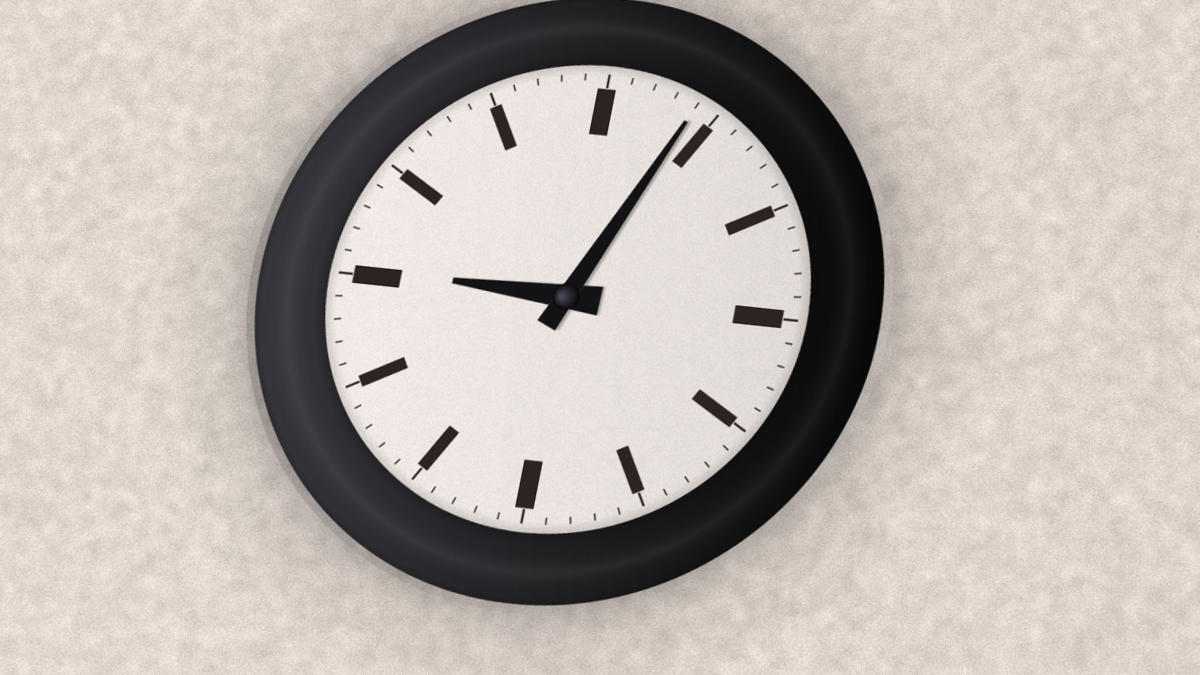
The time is h=9 m=4
